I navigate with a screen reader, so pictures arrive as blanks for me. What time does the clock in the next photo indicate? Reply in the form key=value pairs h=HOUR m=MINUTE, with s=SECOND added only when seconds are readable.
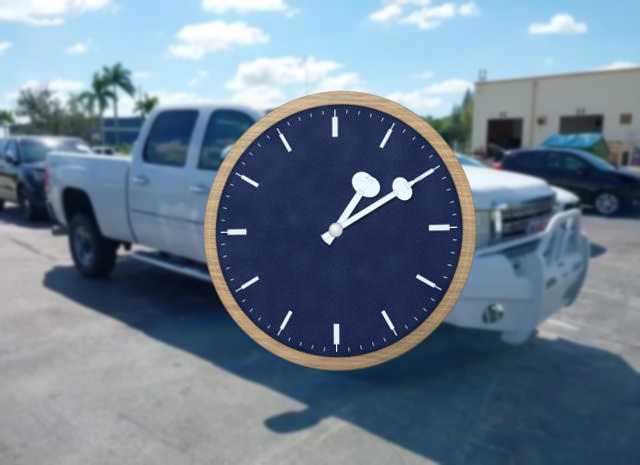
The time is h=1 m=10
